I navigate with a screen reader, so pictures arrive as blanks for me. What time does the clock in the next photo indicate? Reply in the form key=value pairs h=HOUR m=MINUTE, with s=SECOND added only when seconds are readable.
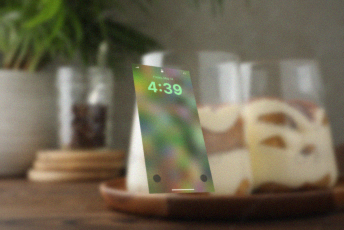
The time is h=4 m=39
